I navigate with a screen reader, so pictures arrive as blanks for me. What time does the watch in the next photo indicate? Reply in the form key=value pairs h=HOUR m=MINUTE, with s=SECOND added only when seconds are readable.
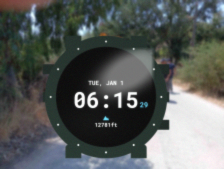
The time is h=6 m=15
